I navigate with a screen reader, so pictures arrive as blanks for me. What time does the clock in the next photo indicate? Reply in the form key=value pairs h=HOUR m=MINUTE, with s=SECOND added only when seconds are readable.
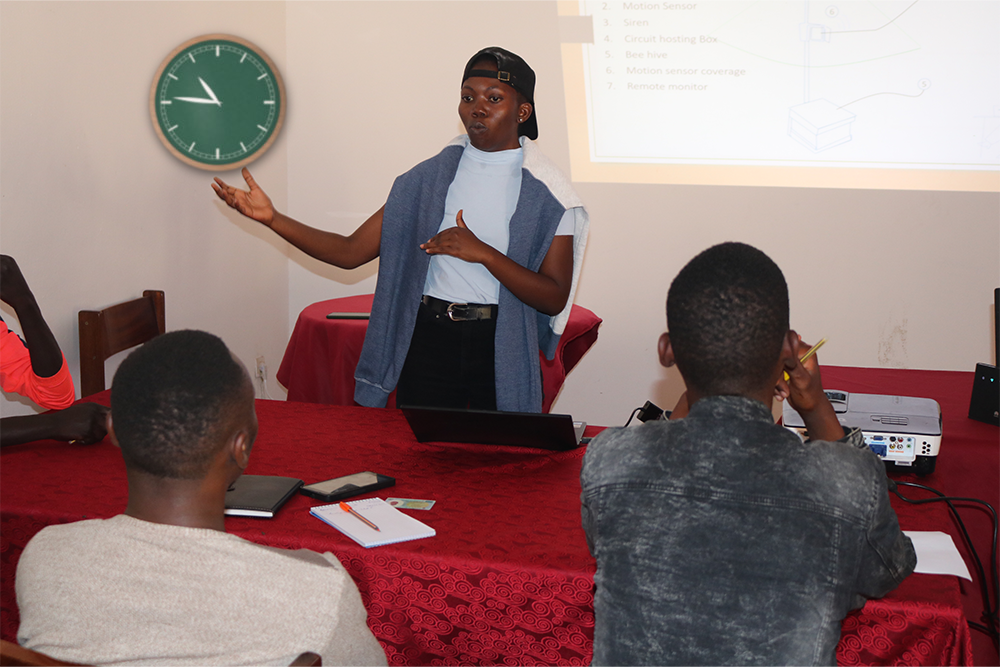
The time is h=10 m=46
